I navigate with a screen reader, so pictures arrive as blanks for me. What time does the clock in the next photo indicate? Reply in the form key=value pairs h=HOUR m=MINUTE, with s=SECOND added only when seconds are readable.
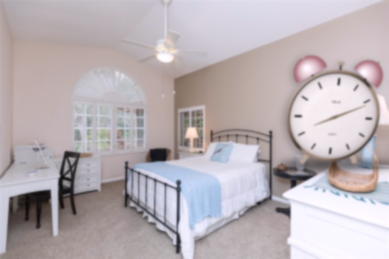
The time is h=8 m=11
